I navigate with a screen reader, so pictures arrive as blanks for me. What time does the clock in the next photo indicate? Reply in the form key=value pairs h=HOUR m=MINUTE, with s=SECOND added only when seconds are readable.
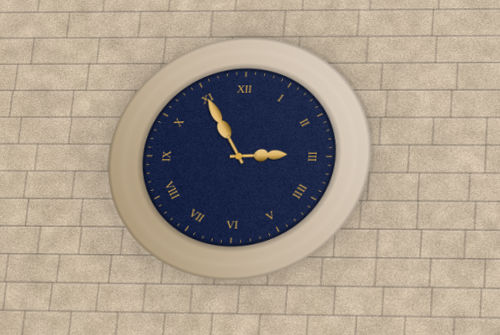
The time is h=2 m=55
